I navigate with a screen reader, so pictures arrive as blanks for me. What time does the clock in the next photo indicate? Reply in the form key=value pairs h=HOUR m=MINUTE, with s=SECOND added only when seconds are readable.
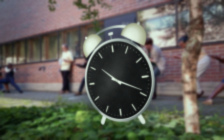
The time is h=10 m=19
